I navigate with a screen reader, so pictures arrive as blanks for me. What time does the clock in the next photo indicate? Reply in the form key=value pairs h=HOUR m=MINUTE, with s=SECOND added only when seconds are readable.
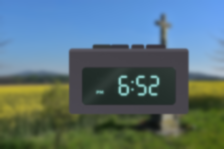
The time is h=6 m=52
